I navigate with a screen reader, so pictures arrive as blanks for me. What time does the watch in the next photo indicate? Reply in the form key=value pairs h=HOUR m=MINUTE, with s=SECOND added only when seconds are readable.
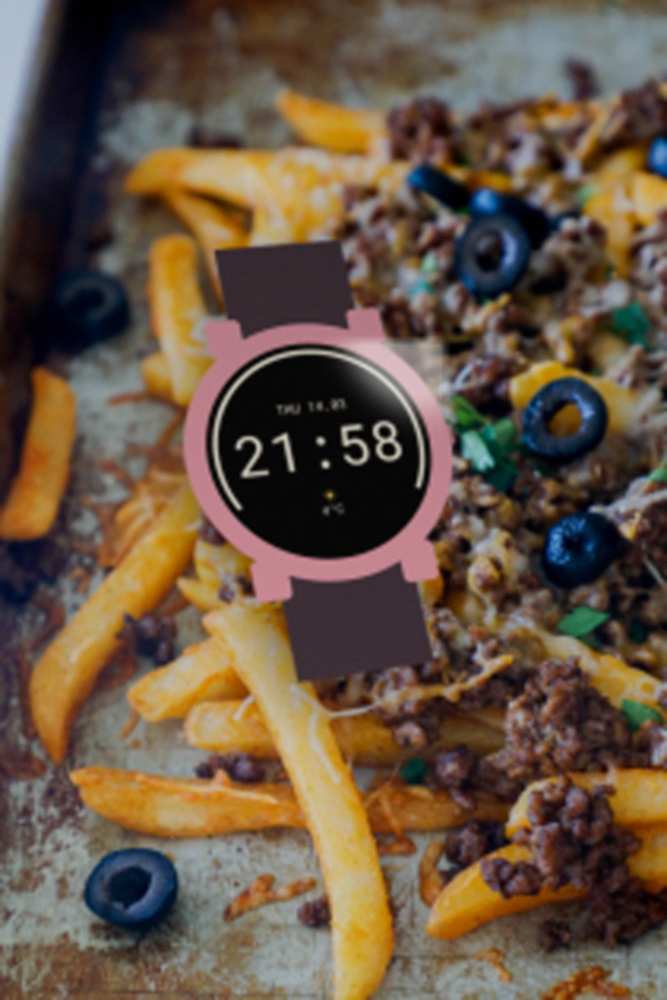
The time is h=21 m=58
